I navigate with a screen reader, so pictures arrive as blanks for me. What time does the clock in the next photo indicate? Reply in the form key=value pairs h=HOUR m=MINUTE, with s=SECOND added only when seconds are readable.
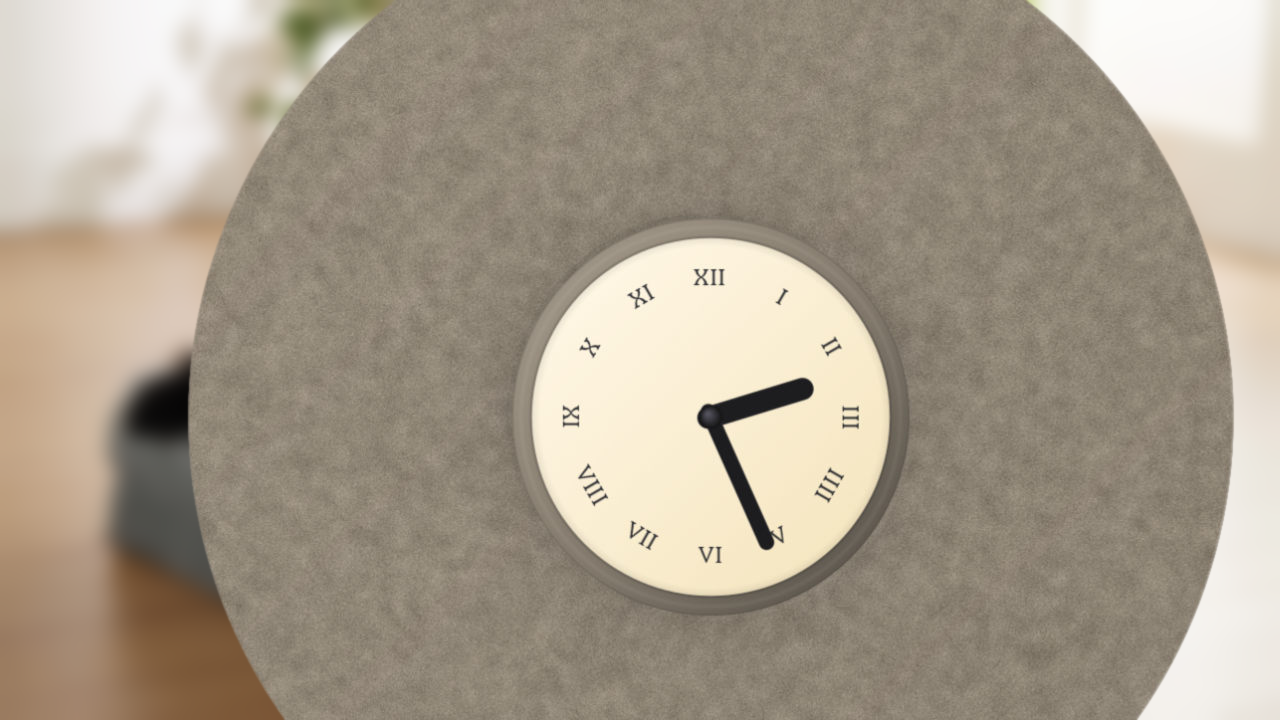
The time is h=2 m=26
